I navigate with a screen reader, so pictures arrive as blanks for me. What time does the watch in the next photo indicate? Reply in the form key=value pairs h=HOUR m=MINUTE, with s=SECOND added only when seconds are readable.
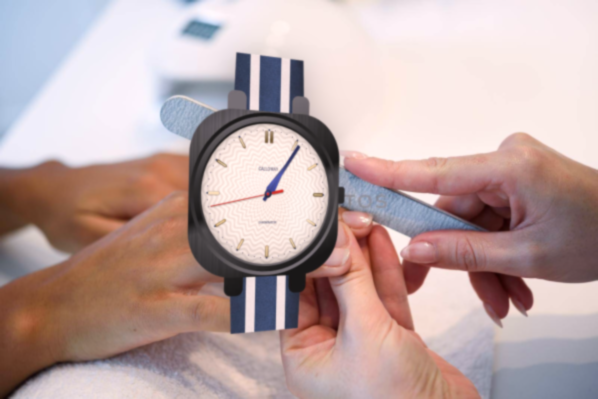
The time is h=1 m=5 s=43
